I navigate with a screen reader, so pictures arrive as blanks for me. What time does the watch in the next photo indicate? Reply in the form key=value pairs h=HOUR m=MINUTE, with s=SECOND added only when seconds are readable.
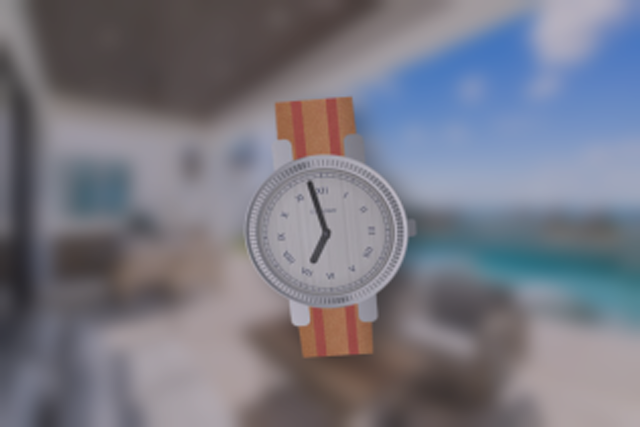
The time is h=6 m=58
